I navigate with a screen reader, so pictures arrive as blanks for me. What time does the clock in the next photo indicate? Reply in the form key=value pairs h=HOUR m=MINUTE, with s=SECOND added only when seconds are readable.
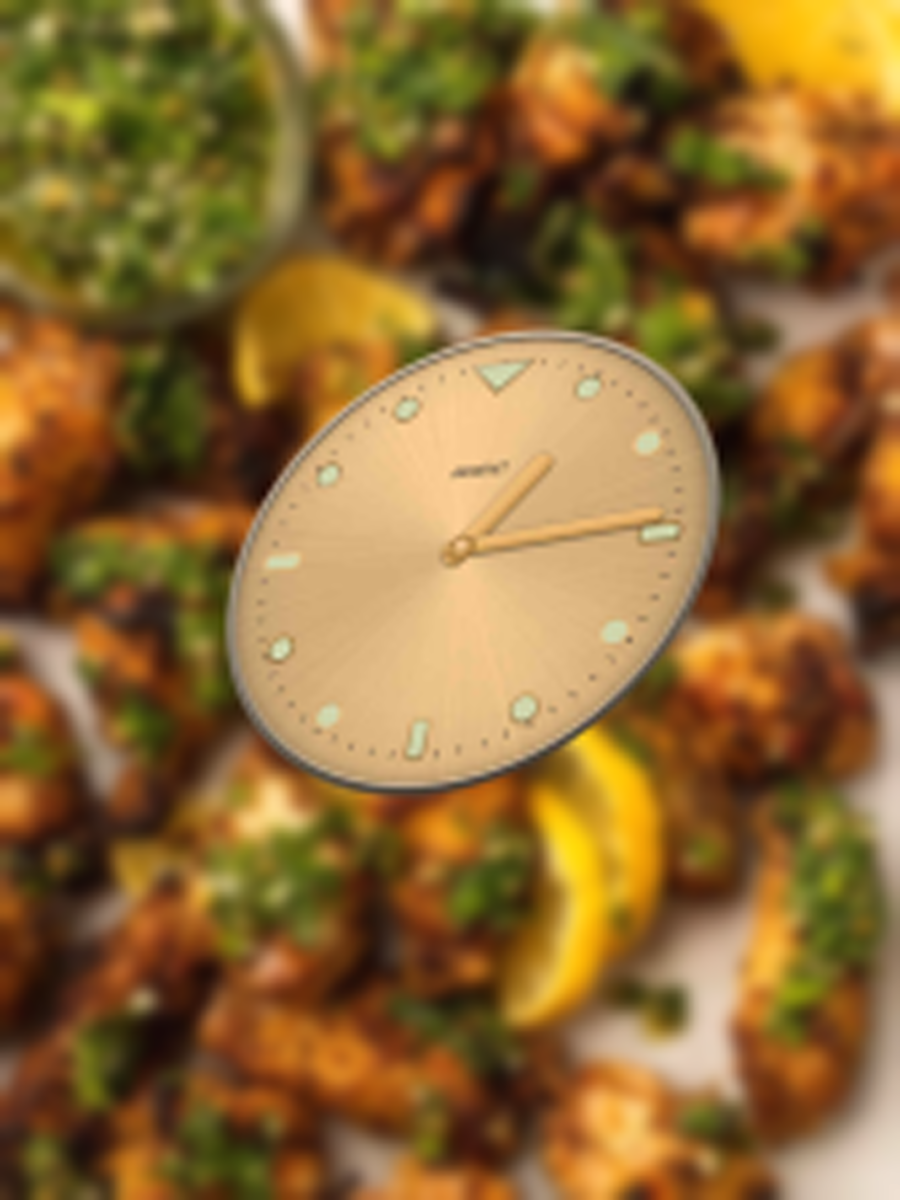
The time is h=1 m=14
